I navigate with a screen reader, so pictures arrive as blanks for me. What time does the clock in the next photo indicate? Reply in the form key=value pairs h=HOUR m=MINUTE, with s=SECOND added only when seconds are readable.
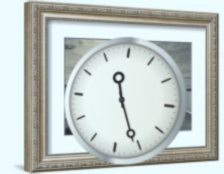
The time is h=11 m=26
